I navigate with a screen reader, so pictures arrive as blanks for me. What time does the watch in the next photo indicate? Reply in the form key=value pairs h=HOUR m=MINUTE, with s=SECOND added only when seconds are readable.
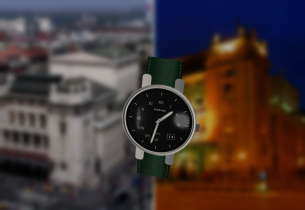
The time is h=1 m=32
